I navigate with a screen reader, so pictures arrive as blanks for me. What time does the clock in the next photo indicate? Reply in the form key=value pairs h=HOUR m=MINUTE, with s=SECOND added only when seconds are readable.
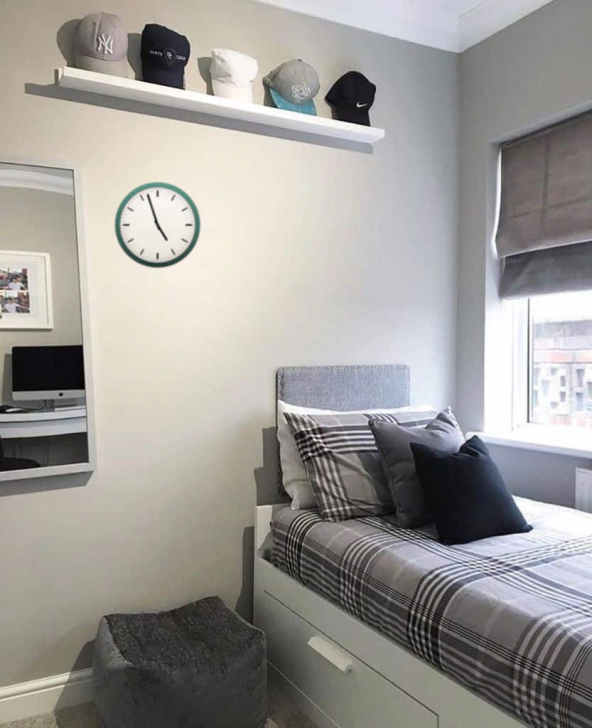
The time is h=4 m=57
